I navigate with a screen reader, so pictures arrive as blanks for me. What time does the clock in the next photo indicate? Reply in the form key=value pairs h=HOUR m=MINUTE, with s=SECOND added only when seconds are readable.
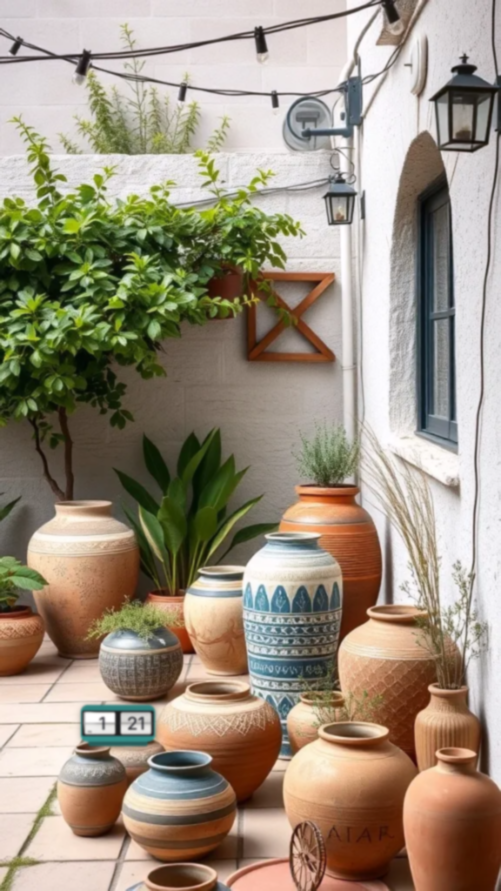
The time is h=1 m=21
